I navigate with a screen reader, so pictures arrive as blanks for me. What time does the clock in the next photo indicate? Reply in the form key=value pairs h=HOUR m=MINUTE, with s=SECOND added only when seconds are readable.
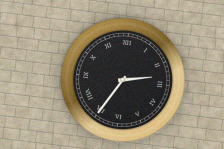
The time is h=2 m=35
